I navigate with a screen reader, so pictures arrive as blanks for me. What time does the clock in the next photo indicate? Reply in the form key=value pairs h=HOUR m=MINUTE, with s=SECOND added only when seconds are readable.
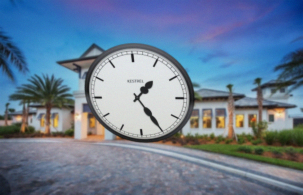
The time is h=1 m=25
